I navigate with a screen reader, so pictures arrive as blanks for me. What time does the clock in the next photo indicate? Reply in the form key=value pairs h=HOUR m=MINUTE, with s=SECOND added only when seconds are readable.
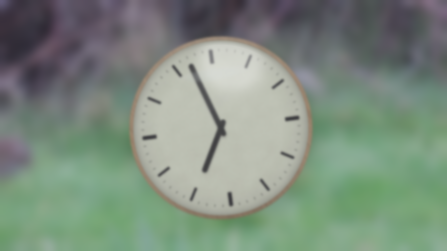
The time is h=6 m=57
